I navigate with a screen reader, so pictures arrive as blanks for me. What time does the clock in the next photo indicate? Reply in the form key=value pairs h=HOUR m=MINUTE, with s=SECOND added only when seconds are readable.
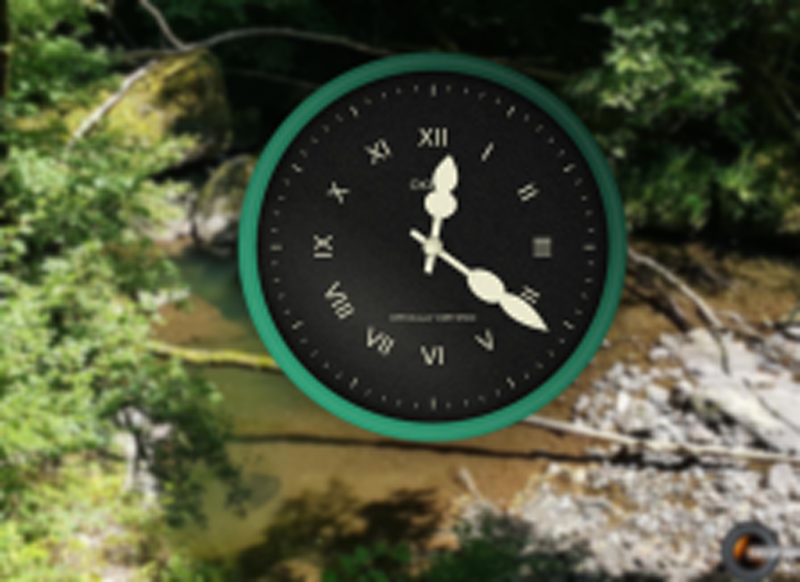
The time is h=12 m=21
